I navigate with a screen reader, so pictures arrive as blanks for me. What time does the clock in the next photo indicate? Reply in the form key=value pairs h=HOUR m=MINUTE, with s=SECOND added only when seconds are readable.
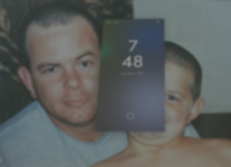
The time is h=7 m=48
